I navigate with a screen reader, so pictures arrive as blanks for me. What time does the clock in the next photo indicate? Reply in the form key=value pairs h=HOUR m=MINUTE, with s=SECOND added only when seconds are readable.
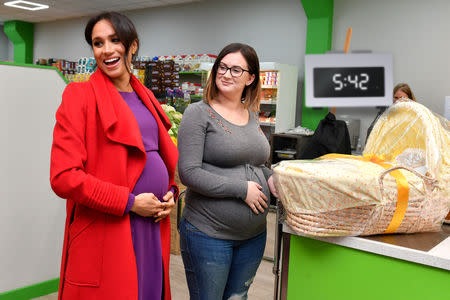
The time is h=5 m=42
